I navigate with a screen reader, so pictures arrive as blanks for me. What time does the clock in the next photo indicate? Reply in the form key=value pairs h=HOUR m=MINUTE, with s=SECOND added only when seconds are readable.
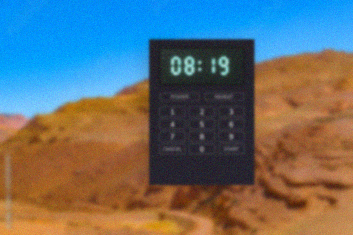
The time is h=8 m=19
